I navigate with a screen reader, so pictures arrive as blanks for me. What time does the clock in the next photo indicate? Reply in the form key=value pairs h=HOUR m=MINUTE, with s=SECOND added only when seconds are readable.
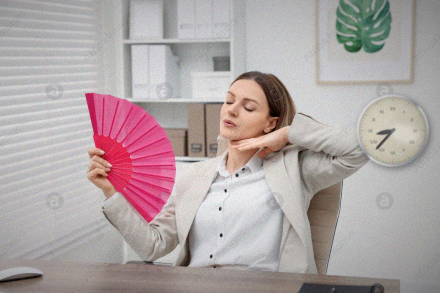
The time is h=8 m=37
